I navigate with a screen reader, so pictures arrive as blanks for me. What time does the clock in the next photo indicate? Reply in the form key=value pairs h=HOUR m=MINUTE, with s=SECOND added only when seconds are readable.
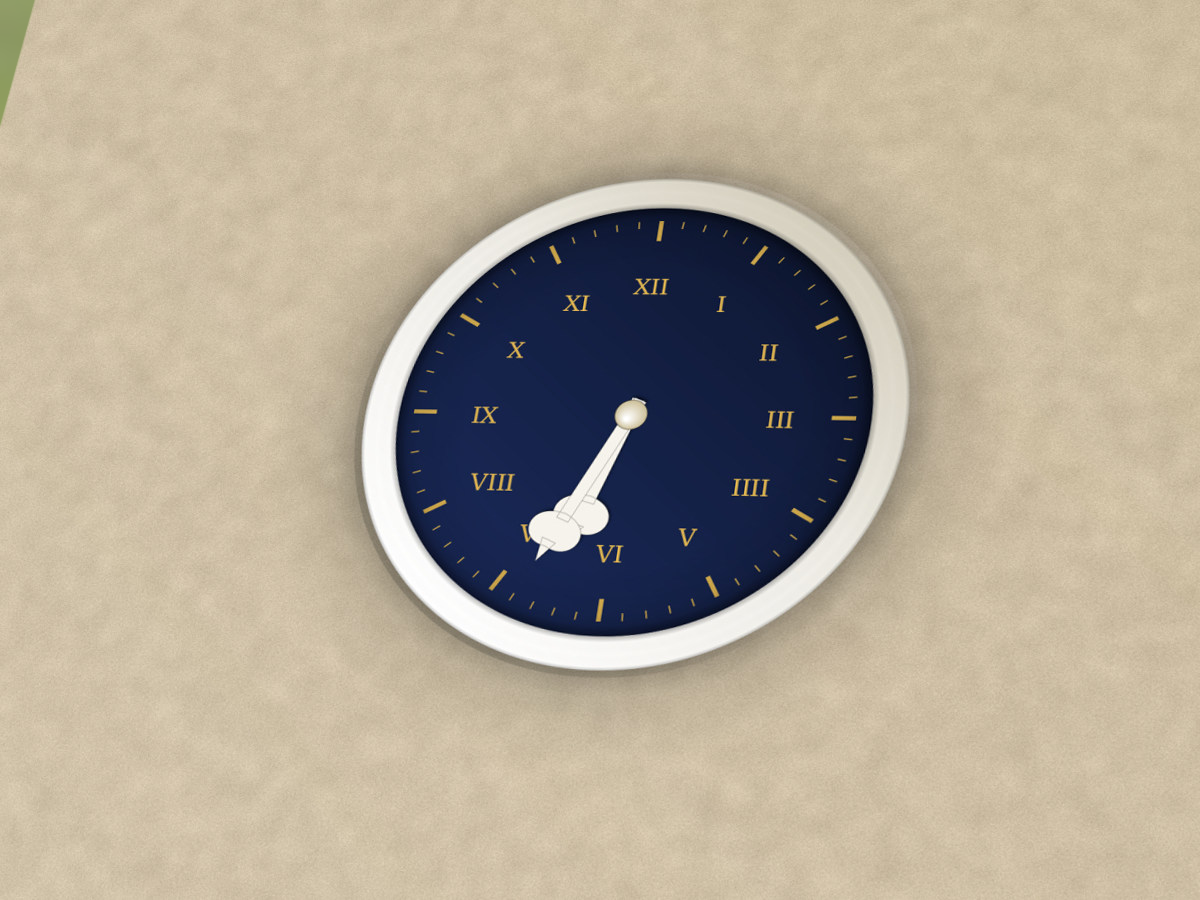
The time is h=6 m=34
